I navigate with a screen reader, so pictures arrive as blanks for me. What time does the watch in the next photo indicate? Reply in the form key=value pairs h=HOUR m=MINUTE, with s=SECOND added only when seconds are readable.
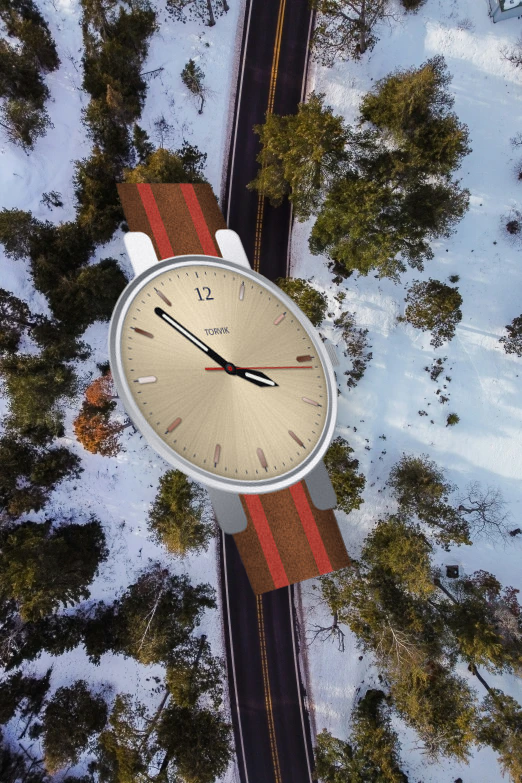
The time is h=3 m=53 s=16
